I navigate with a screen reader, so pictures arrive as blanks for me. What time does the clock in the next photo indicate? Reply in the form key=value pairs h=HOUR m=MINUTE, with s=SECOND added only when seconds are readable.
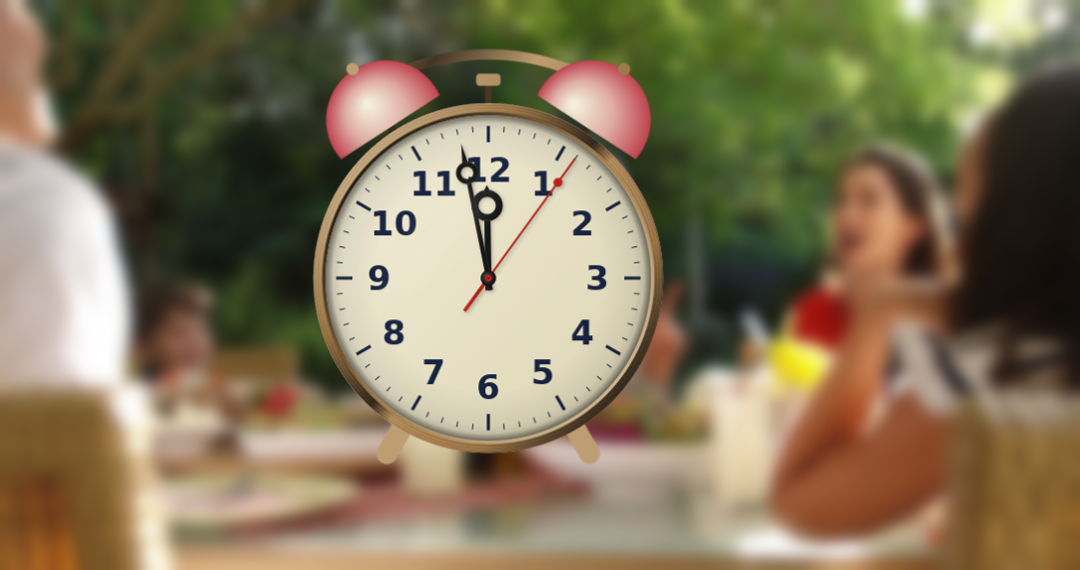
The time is h=11 m=58 s=6
